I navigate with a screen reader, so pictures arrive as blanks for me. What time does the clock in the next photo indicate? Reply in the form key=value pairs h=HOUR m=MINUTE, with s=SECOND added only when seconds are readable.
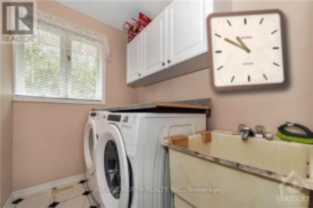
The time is h=10 m=50
